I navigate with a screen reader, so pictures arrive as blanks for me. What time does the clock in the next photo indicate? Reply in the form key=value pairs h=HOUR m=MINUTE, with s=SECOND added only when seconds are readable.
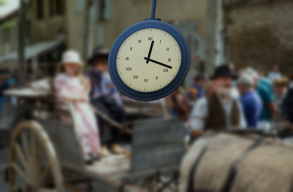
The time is h=12 m=18
